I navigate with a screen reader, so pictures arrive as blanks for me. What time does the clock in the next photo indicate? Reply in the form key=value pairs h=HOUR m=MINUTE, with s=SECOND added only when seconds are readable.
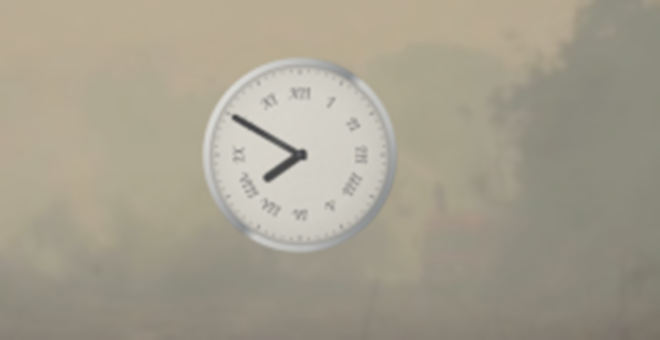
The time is h=7 m=50
